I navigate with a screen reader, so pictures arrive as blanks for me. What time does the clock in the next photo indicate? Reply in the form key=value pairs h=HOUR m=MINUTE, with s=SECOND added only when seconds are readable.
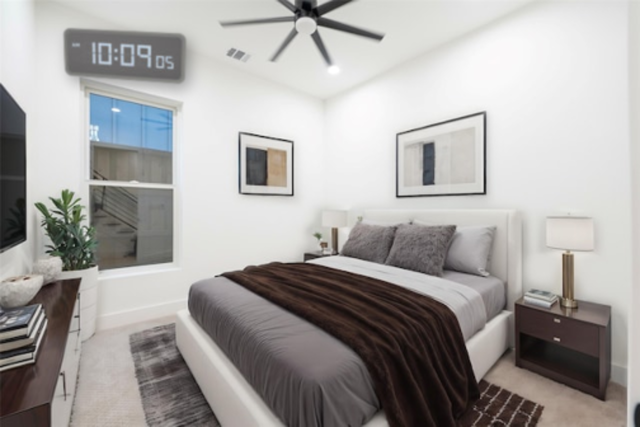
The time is h=10 m=9 s=5
